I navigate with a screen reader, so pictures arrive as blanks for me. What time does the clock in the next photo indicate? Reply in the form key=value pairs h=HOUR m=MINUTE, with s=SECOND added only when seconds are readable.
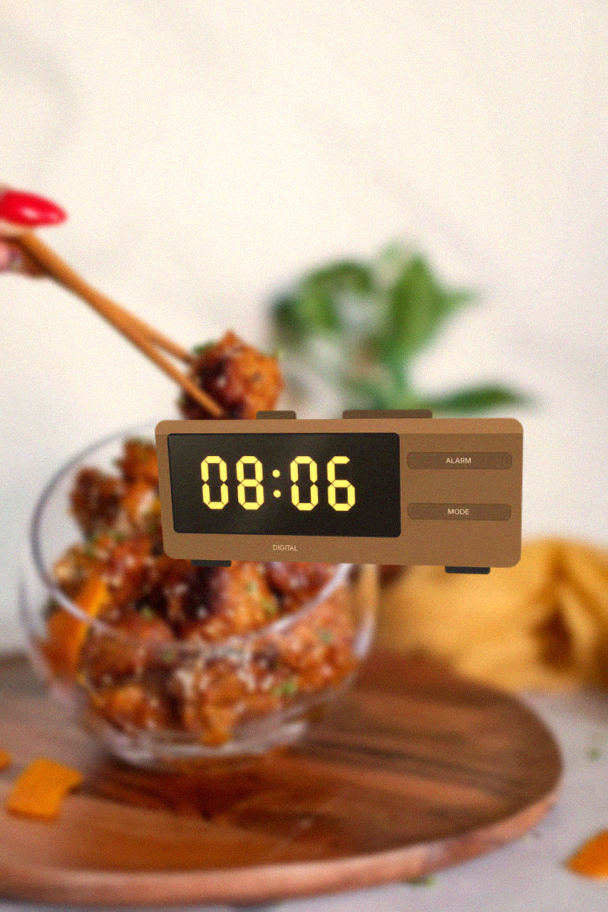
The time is h=8 m=6
